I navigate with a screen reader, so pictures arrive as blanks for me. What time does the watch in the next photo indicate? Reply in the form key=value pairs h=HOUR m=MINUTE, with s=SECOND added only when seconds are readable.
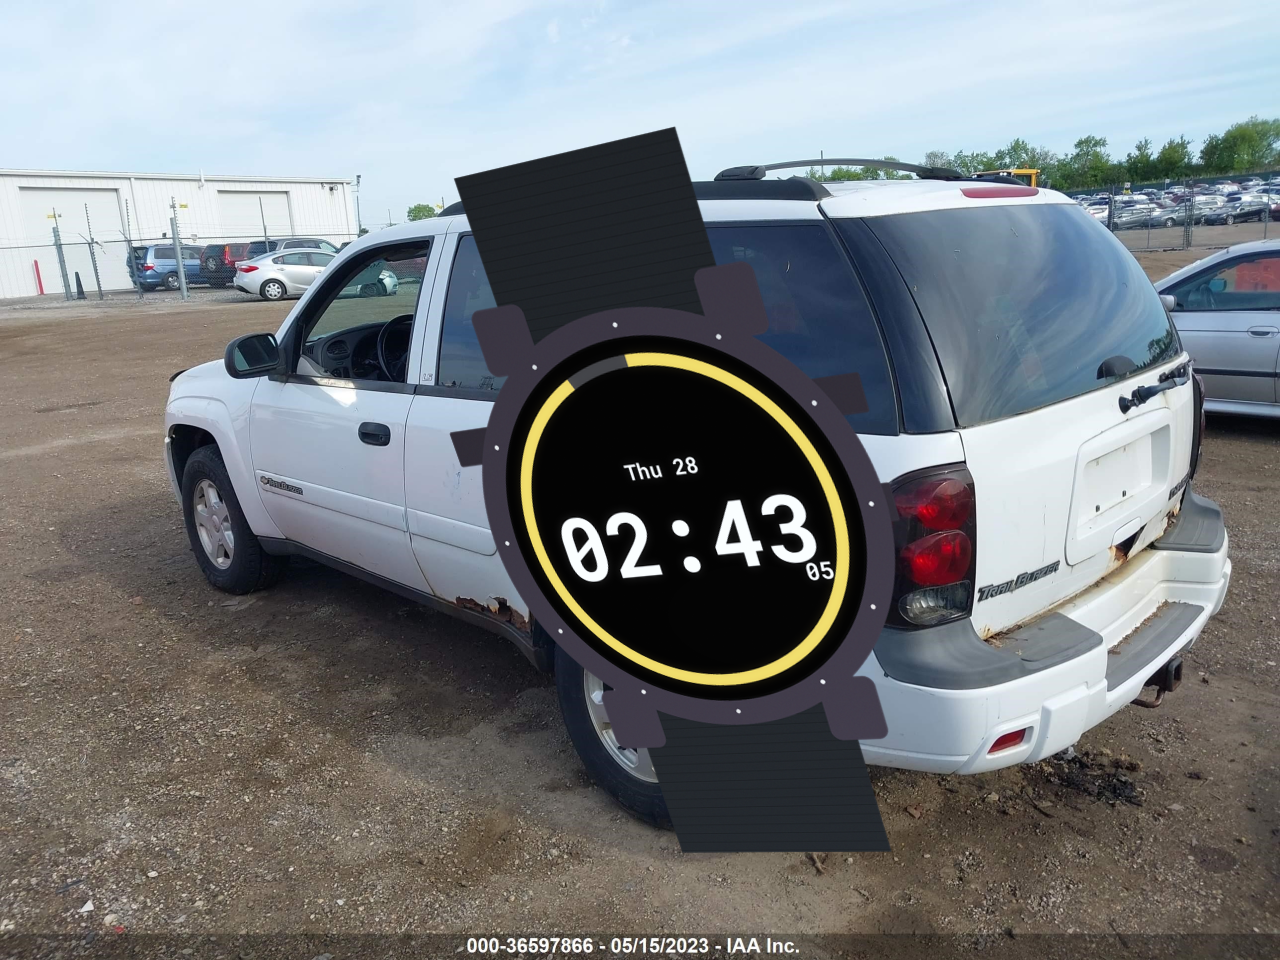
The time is h=2 m=43 s=5
